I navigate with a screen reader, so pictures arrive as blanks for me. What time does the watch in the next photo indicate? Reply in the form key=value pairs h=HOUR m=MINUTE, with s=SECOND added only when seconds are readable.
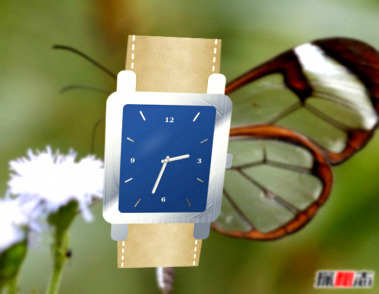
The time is h=2 m=33
